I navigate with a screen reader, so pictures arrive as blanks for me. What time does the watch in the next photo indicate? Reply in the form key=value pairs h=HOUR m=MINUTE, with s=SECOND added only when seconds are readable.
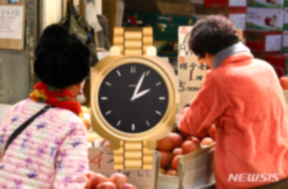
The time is h=2 m=4
